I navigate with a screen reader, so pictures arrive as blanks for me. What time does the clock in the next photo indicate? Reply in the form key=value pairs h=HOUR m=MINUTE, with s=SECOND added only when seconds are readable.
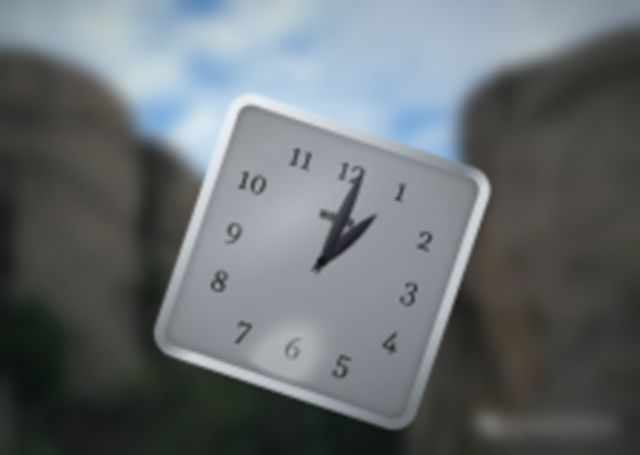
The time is h=1 m=1
